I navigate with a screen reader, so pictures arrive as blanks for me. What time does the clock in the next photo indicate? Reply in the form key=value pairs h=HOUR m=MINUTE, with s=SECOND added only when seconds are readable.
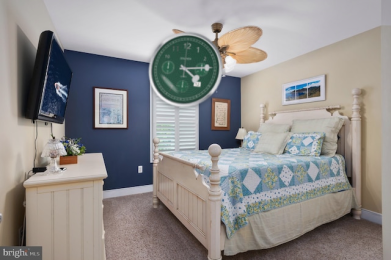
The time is h=4 m=14
